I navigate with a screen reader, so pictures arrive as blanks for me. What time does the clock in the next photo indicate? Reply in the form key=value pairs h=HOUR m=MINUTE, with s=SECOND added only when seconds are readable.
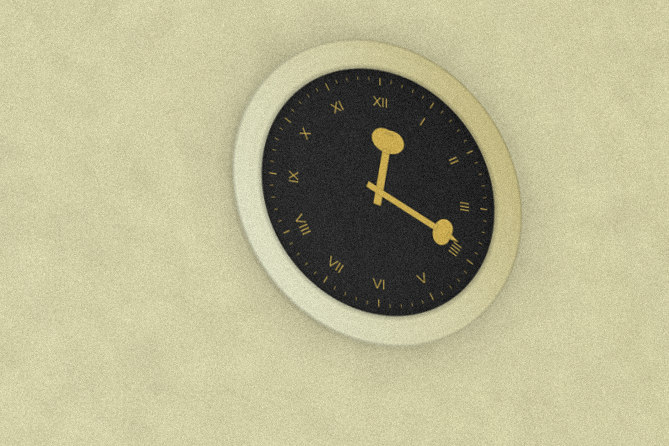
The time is h=12 m=19
